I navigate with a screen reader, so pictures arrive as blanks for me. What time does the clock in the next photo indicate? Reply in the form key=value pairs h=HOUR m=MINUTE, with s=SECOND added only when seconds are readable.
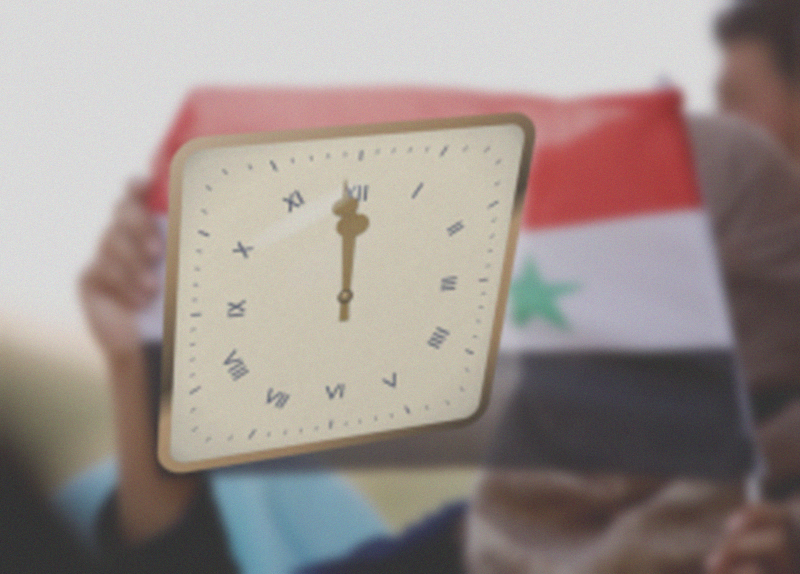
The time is h=11 m=59
